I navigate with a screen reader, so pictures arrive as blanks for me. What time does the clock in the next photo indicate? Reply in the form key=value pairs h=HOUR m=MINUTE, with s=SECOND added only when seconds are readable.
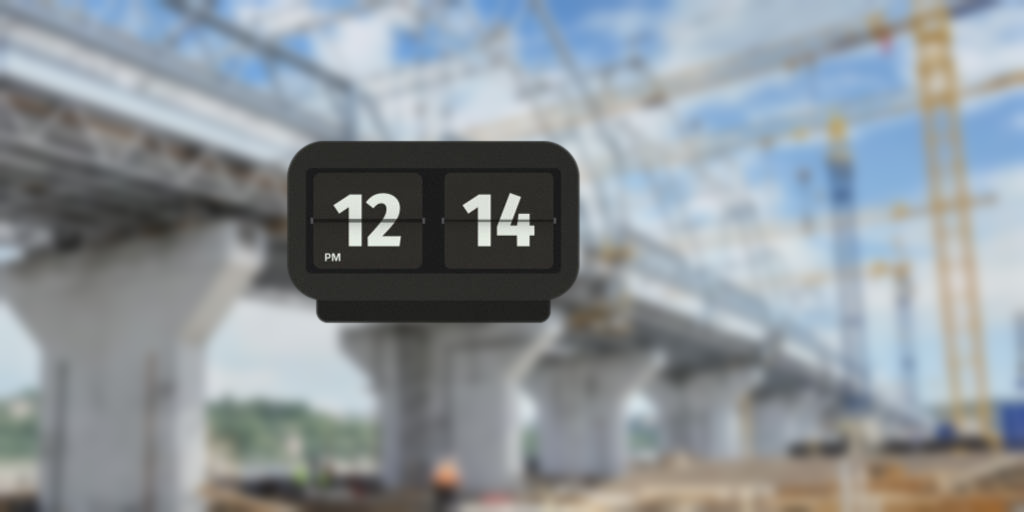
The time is h=12 m=14
